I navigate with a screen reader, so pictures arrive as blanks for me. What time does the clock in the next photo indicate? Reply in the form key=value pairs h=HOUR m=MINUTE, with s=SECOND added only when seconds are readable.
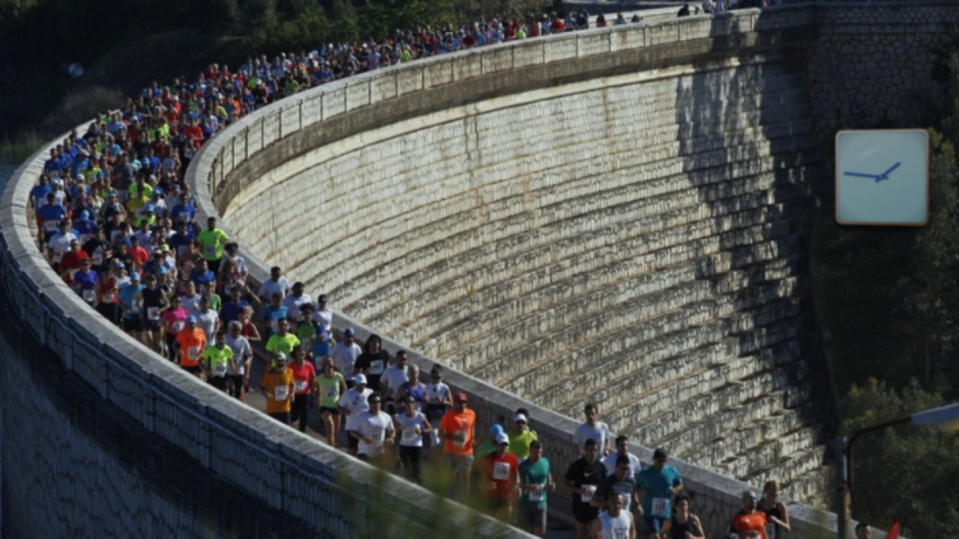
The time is h=1 m=46
